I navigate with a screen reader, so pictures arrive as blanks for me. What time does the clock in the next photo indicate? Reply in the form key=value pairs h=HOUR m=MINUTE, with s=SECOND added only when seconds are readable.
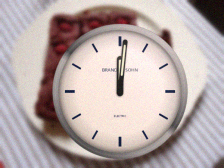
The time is h=12 m=1
